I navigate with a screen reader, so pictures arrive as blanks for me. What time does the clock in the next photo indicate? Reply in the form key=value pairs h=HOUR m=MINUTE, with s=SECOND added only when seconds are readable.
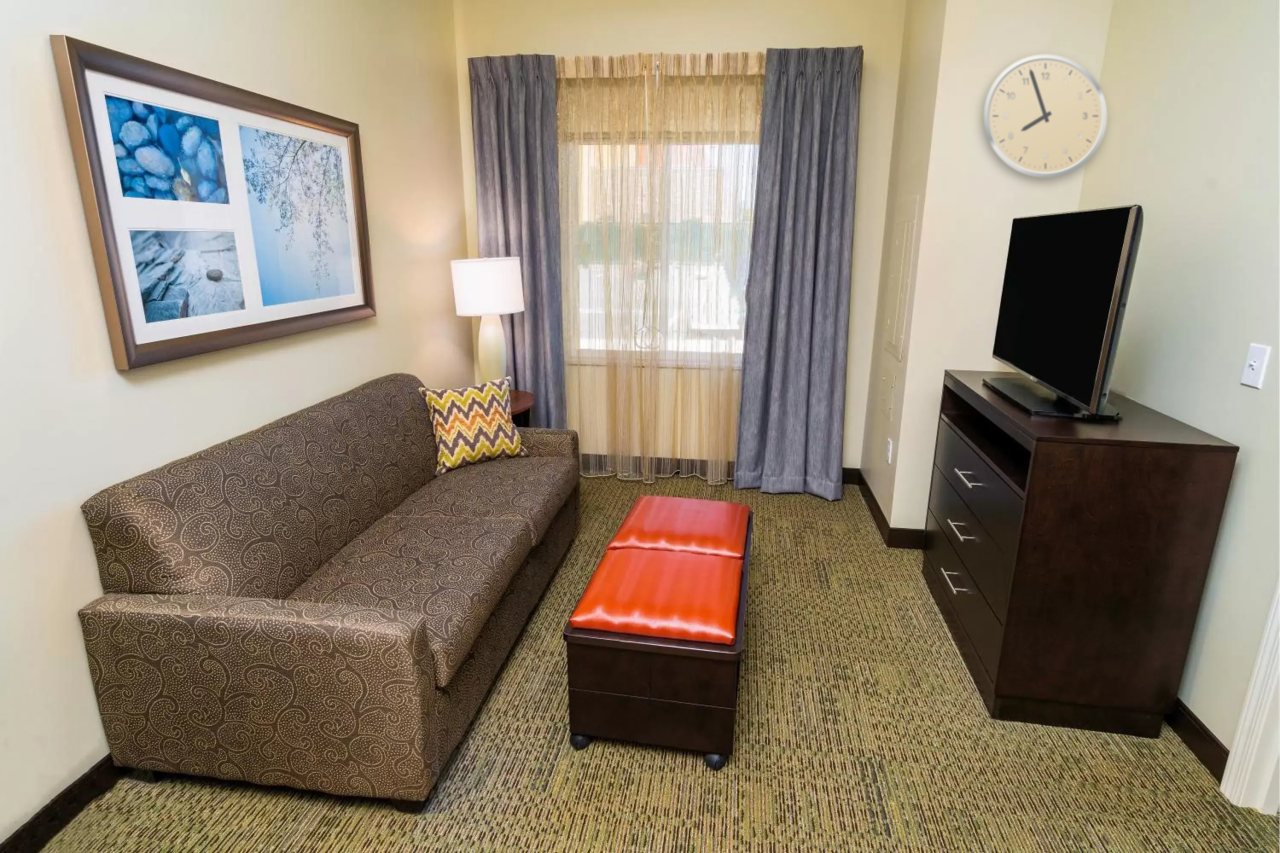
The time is h=7 m=57
